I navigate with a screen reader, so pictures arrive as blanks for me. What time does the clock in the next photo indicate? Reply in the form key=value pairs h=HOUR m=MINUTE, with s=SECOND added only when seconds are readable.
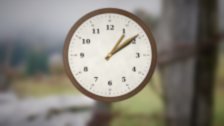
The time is h=1 m=9
